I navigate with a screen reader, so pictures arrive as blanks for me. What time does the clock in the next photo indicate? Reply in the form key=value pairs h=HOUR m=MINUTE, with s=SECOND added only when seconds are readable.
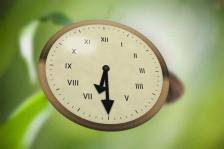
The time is h=6 m=30
